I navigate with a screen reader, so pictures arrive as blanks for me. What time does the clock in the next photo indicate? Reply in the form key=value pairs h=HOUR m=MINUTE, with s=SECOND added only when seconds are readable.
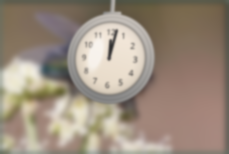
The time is h=12 m=2
